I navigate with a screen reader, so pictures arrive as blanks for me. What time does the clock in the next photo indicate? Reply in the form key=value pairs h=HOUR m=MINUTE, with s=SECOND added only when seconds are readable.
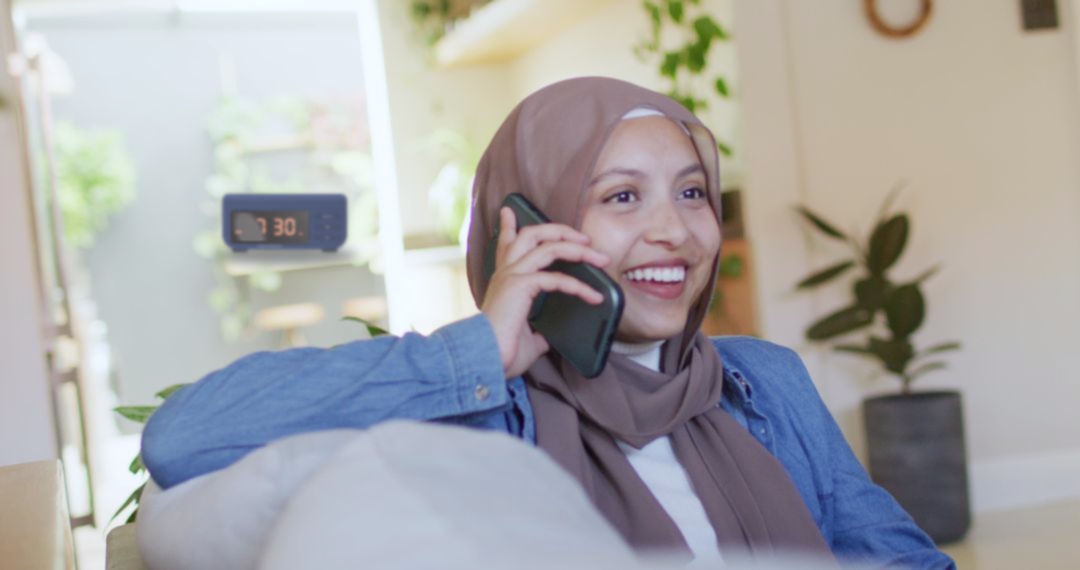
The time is h=7 m=30
